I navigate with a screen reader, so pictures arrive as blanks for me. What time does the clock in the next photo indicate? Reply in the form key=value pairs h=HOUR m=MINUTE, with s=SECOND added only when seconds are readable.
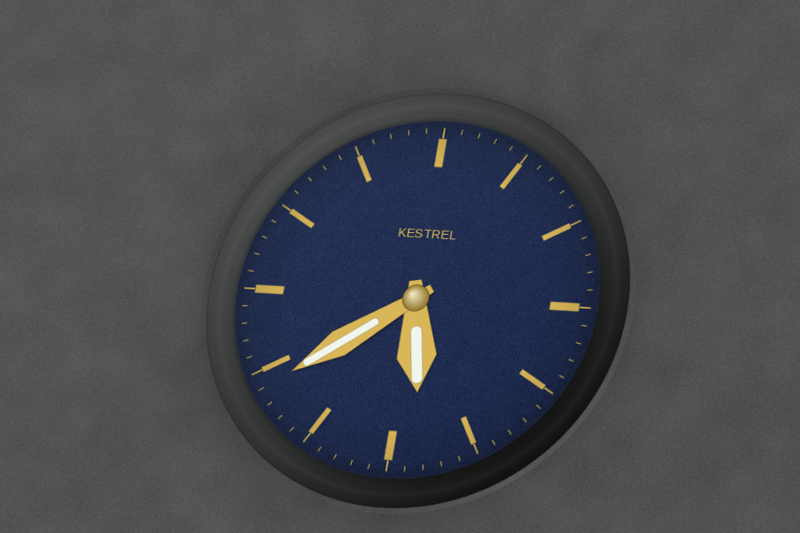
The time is h=5 m=39
